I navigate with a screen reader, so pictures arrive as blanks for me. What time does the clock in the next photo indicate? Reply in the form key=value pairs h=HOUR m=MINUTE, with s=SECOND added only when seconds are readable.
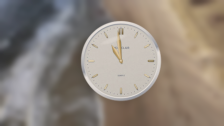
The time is h=10 m=59
